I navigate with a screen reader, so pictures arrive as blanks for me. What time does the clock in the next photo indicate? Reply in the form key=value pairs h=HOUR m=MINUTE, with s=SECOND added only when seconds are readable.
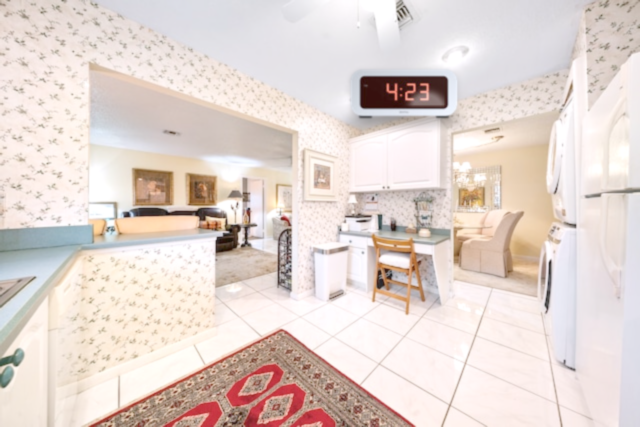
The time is h=4 m=23
